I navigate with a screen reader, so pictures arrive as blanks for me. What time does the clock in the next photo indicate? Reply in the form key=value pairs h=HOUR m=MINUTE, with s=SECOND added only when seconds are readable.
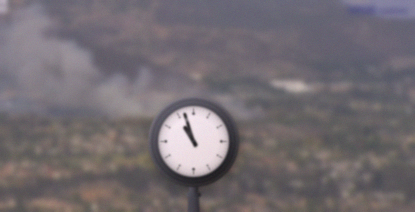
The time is h=10 m=57
